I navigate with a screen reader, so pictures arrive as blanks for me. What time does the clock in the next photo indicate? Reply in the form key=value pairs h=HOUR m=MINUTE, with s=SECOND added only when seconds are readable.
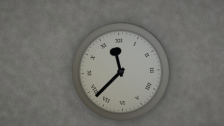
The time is h=11 m=38
